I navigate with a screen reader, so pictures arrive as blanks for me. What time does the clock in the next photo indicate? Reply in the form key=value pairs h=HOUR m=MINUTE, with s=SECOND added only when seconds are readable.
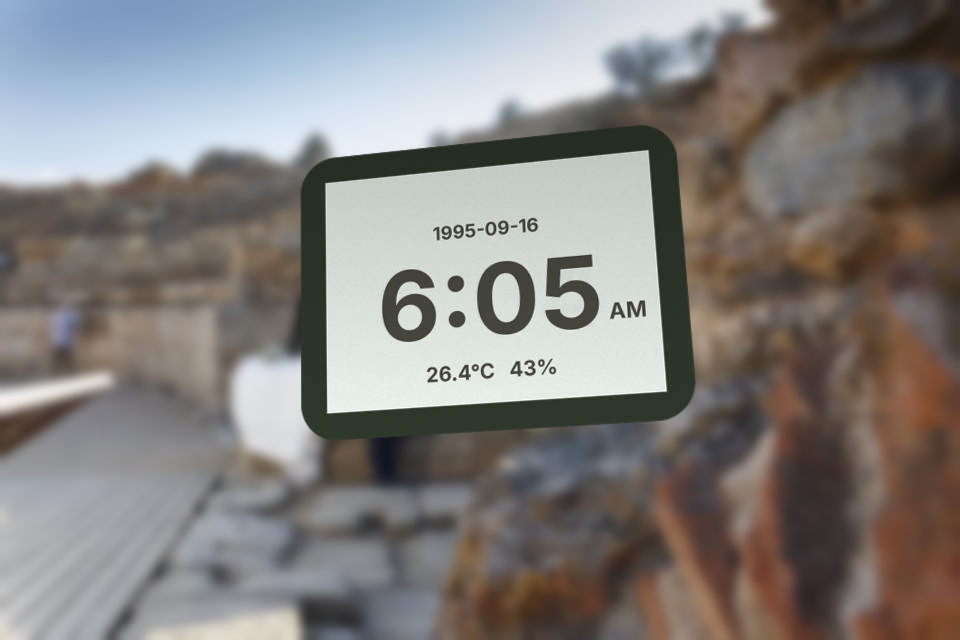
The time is h=6 m=5
